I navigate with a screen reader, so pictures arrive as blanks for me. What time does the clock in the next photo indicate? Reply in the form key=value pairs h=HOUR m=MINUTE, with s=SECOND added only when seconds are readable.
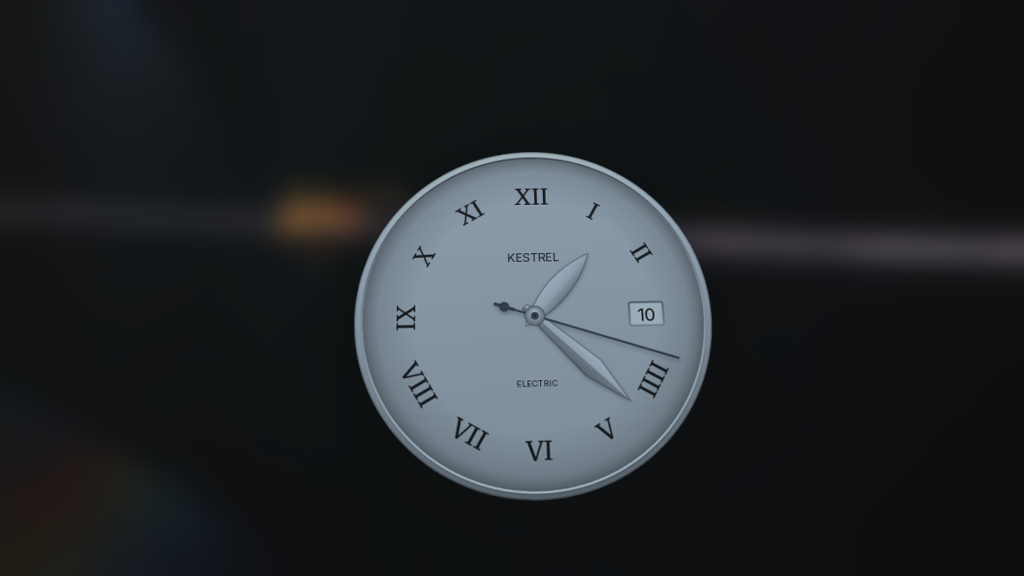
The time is h=1 m=22 s=18
